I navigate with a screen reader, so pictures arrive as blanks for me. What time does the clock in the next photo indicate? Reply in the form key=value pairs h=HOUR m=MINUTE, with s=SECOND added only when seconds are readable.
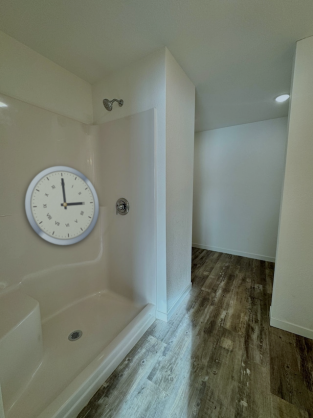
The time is h=3 m=0
